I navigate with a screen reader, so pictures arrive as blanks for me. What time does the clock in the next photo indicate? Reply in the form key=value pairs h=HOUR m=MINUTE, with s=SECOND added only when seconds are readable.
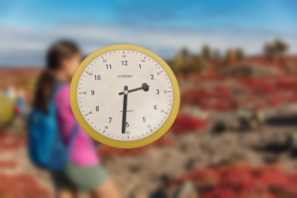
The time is h=2 m=31
